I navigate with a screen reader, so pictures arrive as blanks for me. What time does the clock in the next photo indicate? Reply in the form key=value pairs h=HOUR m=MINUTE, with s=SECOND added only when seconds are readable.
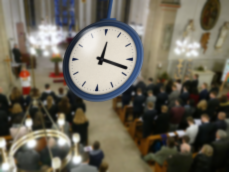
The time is h=12 m=18
